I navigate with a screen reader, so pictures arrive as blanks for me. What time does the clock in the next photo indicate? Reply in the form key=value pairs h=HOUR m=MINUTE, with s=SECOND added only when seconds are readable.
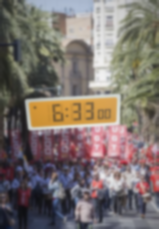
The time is h=6 m=33
